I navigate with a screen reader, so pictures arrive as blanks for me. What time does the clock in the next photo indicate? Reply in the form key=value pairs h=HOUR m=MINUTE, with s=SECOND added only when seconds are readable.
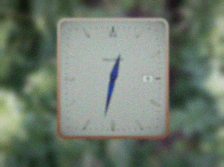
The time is h=12 m=32
